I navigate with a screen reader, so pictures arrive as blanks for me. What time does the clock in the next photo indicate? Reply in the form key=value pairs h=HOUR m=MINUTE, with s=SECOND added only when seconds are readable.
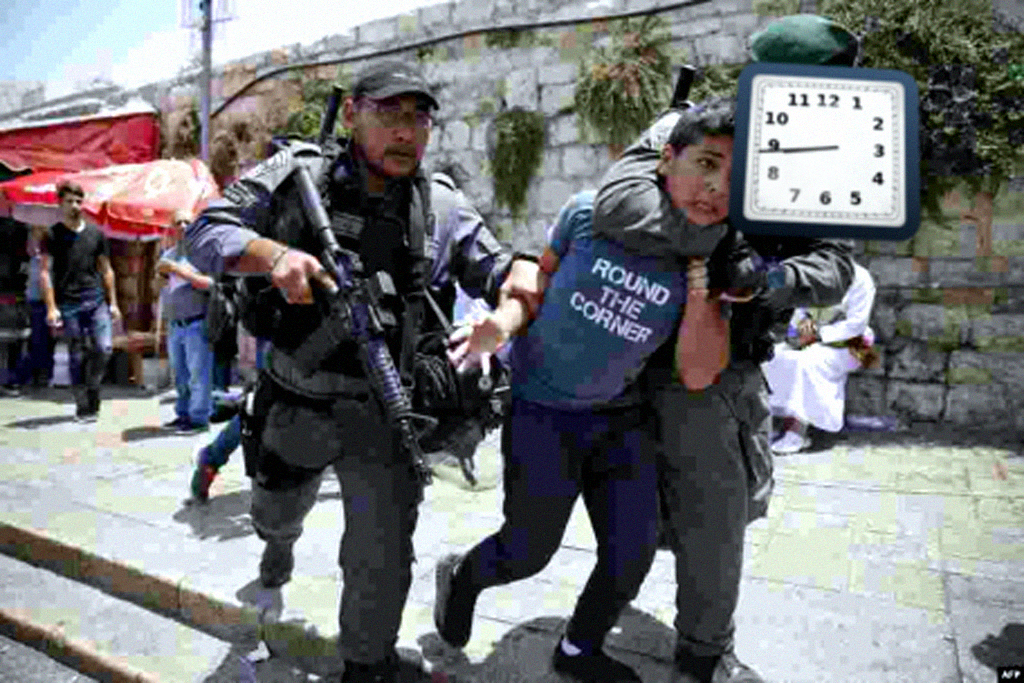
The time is h=8 m=44
